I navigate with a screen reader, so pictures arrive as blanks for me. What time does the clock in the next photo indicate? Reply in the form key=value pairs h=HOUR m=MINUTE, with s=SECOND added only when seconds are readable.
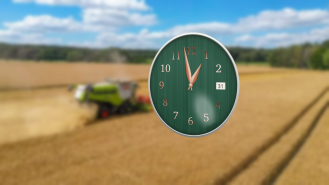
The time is h=12 m=58
